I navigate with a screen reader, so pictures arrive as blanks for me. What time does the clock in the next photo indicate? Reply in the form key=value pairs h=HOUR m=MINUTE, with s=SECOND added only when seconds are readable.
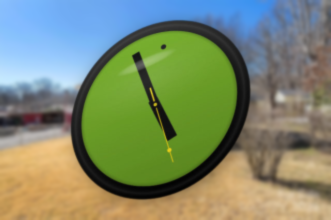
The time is h=4 m=55 s=26
